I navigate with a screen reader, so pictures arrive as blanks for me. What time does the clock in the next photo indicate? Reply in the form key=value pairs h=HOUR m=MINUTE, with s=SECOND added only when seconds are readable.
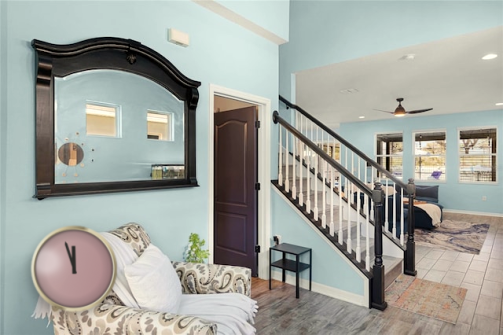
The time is h=11 m=57
